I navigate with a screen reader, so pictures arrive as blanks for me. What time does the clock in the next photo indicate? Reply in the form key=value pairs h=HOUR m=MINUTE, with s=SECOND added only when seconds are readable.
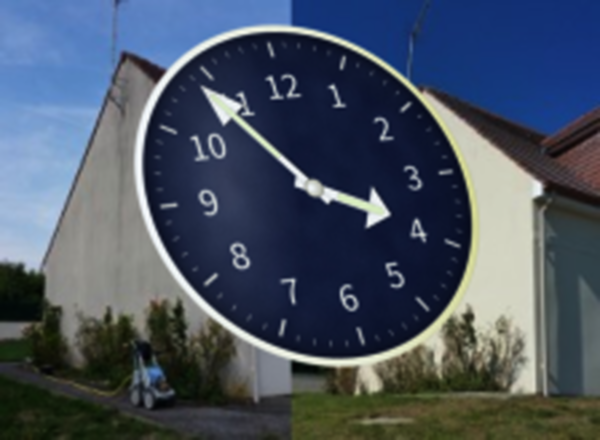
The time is h=3 m=54
